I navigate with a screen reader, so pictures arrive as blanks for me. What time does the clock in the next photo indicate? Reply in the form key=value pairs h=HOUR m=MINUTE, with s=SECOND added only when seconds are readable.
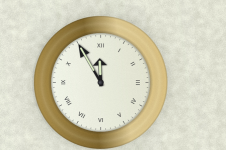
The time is h=11 m=55
